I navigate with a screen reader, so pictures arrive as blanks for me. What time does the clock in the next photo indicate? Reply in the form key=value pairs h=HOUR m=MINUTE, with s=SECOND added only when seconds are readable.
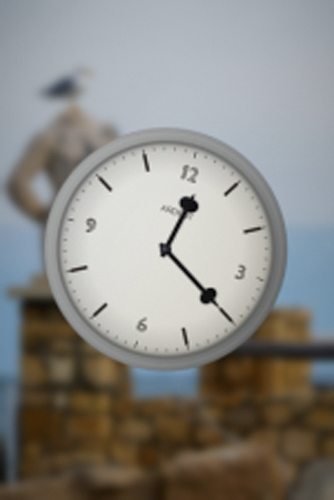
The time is h=12 m=20
